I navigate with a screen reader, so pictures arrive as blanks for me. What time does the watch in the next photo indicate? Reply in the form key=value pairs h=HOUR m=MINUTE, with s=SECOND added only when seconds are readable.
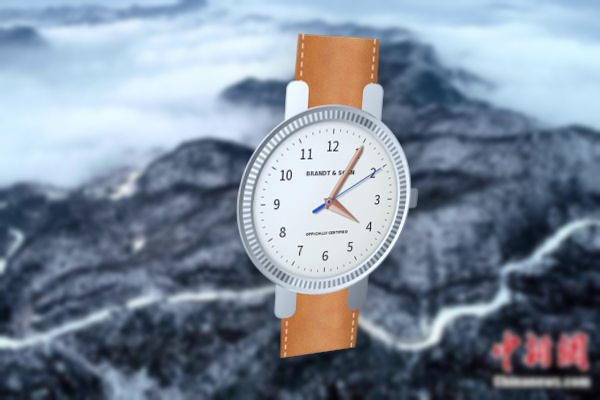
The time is h=4 m=5 s=10
